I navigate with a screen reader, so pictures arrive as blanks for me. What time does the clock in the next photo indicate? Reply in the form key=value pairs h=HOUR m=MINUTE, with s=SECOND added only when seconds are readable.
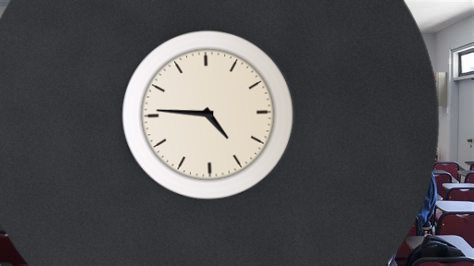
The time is h=4 m=46
